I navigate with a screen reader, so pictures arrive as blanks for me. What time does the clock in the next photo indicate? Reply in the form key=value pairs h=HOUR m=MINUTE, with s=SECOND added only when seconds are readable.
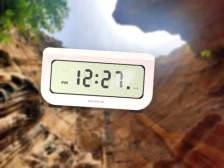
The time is h=12 m=27
